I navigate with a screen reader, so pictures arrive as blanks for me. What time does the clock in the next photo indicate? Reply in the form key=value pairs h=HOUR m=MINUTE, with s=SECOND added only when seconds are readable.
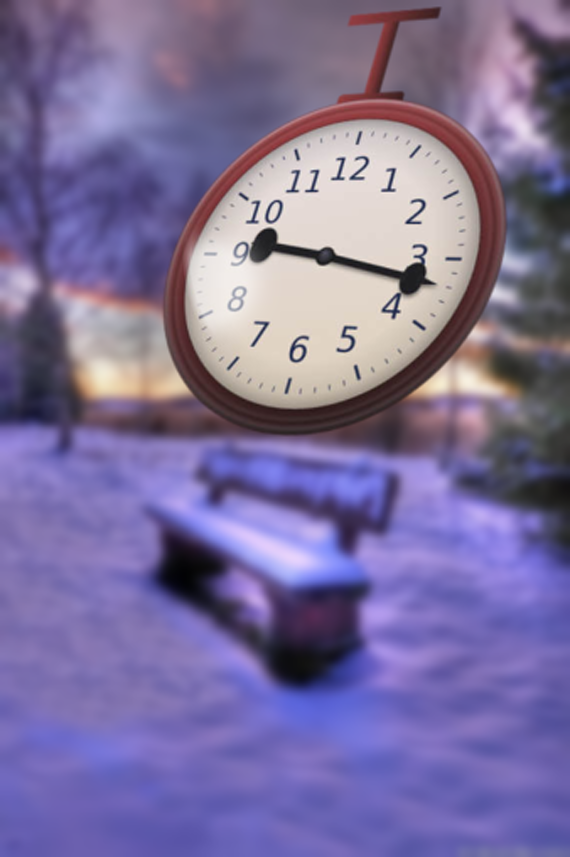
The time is h=9 m=17
